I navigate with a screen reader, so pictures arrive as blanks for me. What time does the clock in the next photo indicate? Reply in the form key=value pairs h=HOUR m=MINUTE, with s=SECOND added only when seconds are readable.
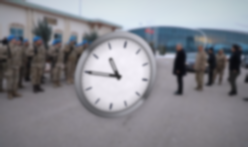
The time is h=10 m=45
